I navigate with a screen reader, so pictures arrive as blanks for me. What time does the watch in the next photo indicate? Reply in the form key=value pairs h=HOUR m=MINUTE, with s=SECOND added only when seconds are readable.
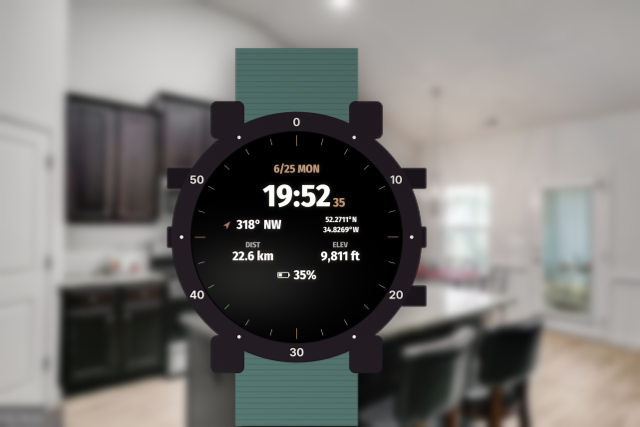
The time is h=19 m=52 s=35
